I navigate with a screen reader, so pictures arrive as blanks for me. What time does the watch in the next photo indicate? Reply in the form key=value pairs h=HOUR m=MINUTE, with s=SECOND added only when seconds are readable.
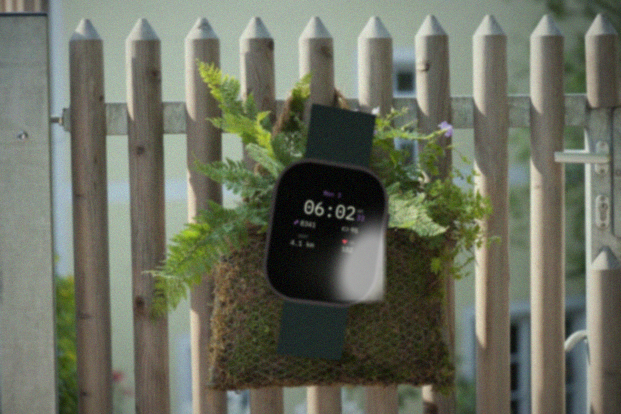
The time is h=6 m=2
